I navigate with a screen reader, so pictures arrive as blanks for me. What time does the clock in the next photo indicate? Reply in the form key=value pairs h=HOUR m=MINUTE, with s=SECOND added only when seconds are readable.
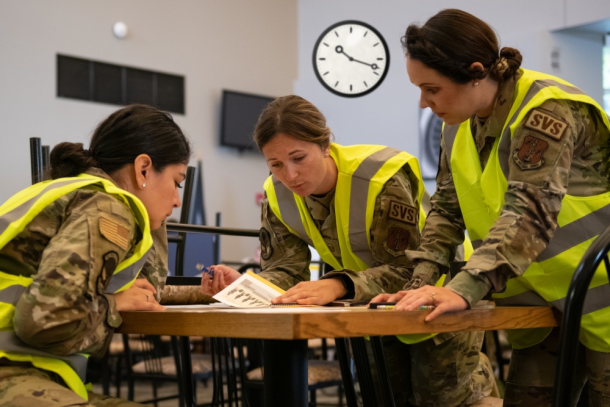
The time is h=10 m=18
